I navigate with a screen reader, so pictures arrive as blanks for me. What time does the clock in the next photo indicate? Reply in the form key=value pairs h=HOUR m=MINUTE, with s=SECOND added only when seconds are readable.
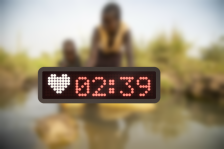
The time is h=2 m=39
